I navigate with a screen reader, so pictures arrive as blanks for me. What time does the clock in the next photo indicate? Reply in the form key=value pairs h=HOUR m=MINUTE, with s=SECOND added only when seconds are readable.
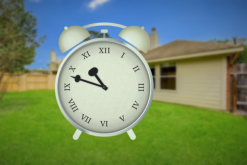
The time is h=10 m=48
